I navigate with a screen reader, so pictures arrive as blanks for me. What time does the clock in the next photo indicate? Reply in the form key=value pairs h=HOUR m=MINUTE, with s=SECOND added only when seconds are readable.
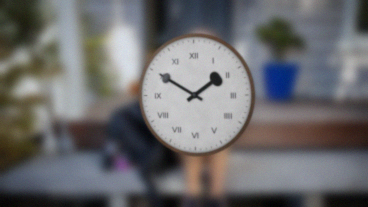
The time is h=1 m=50
